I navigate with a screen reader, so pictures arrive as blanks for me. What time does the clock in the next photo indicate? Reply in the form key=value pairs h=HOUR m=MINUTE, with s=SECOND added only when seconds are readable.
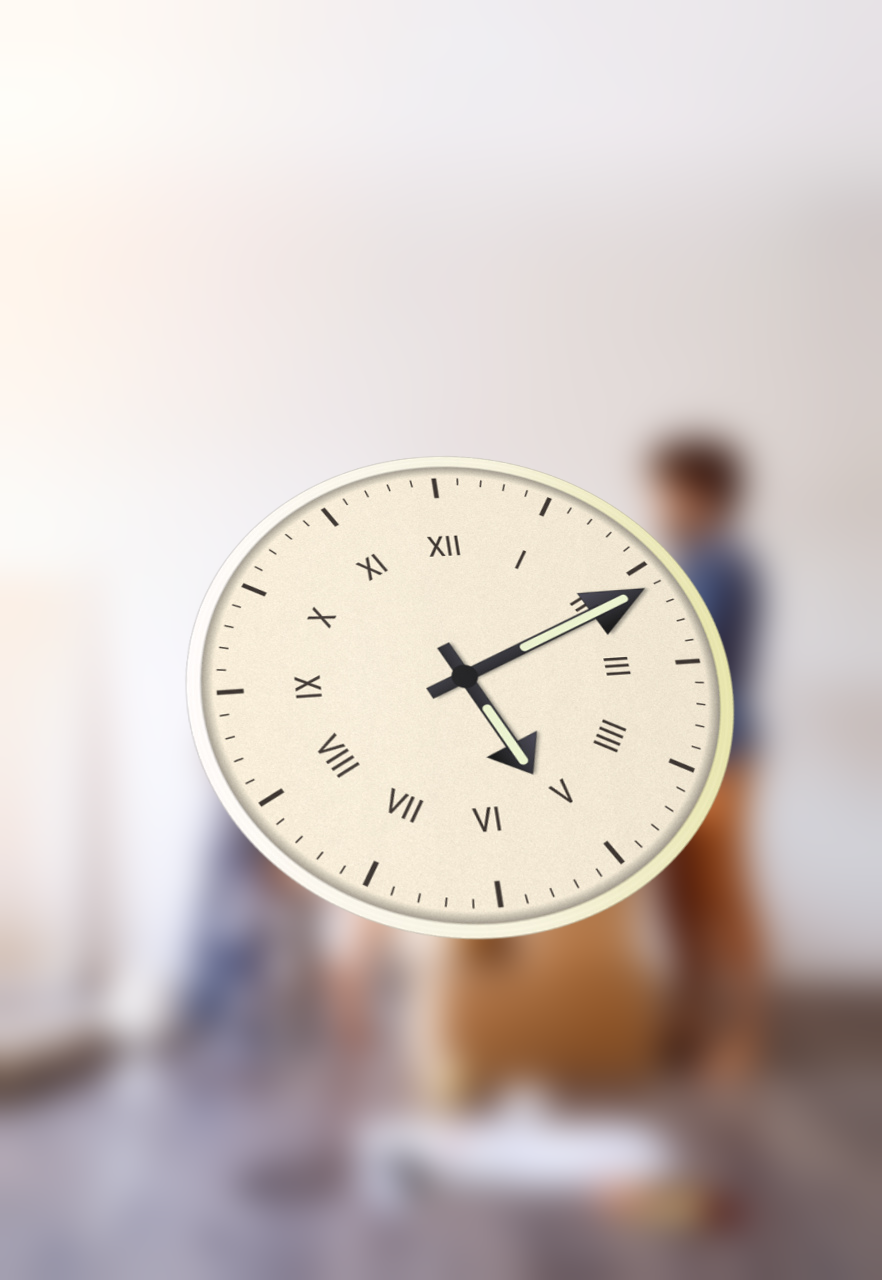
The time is h=5 m=11
